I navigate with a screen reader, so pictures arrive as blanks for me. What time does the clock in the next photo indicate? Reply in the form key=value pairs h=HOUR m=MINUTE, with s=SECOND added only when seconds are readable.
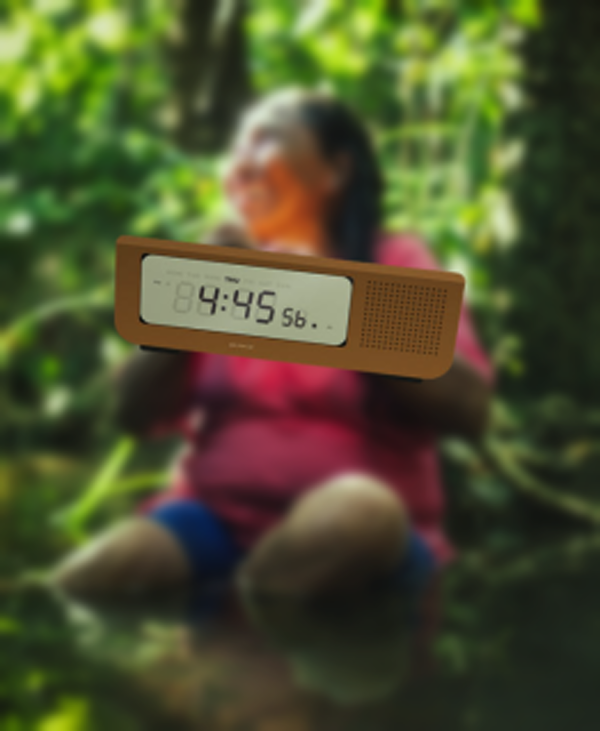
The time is h=4 m=45 s=56
